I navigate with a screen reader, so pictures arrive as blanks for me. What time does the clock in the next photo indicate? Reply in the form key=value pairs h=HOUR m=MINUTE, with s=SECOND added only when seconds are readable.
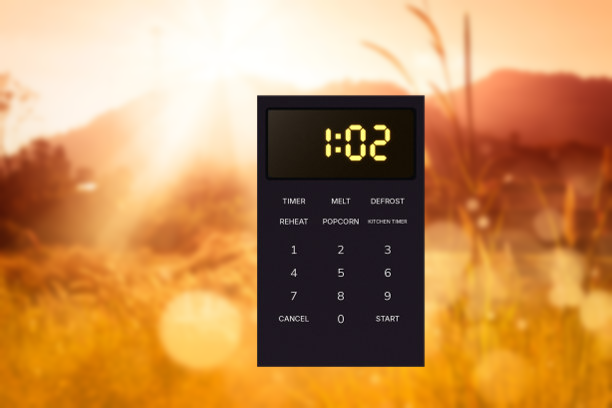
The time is h=1 m=2
